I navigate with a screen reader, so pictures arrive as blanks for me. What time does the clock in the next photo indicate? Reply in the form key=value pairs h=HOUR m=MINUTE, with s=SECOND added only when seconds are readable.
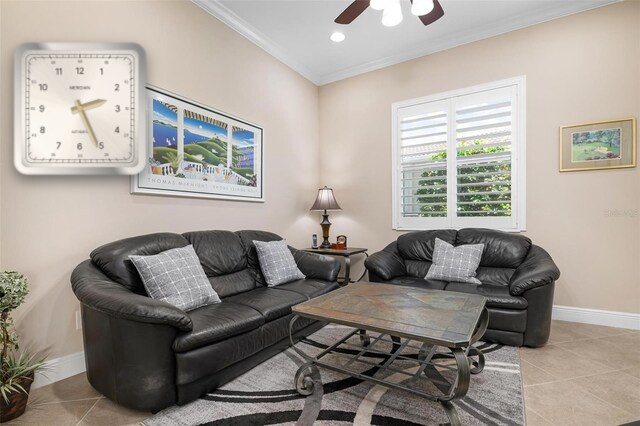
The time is h=2 m=26
